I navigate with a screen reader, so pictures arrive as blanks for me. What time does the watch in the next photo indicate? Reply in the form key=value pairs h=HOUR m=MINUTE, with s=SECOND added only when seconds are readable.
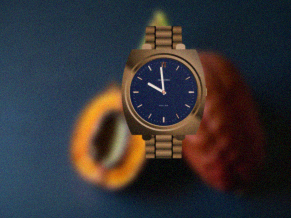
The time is h=9 m=59
